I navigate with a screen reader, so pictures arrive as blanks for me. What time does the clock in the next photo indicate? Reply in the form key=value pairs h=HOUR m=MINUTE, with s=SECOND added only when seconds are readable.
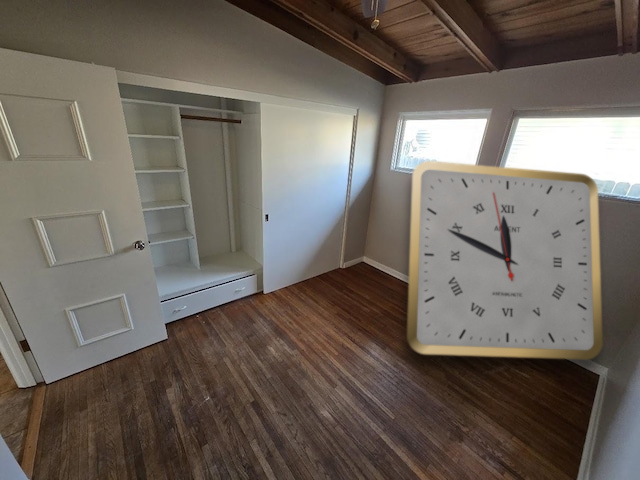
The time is h=11 m=48 s=58
